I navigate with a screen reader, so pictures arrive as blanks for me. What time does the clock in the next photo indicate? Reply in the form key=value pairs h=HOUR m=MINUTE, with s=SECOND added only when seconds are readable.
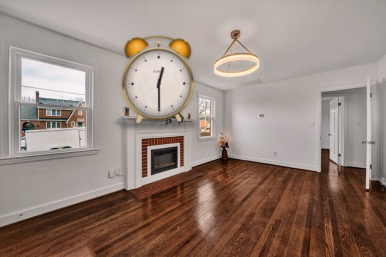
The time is h=12 m=30
